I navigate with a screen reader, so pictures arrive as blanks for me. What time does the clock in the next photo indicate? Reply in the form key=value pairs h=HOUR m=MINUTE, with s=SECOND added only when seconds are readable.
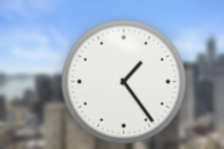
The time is h=1 m=24
